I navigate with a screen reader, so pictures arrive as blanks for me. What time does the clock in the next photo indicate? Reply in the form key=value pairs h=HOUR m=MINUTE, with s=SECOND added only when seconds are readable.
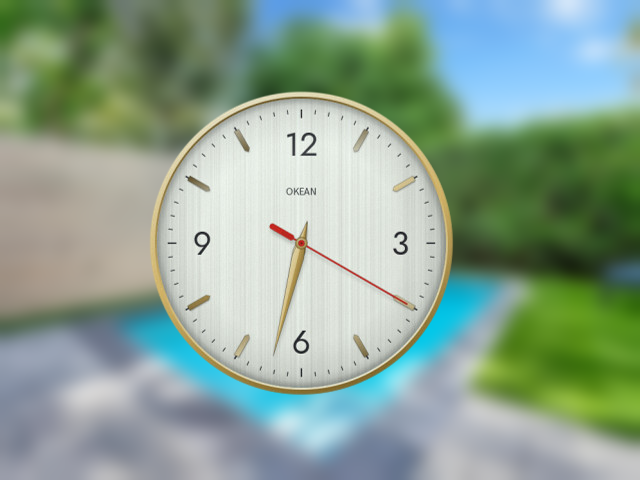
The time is h=6 m=32 s=20
